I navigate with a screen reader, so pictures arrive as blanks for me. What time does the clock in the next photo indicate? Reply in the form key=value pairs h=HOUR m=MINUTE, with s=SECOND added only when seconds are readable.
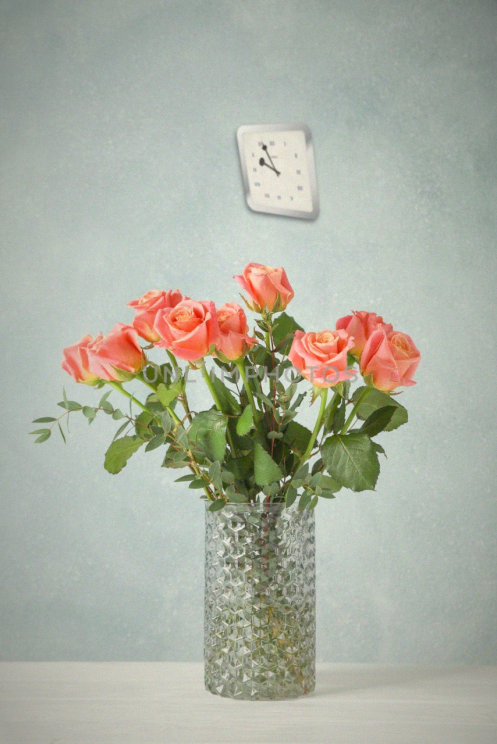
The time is h=9 m=56
